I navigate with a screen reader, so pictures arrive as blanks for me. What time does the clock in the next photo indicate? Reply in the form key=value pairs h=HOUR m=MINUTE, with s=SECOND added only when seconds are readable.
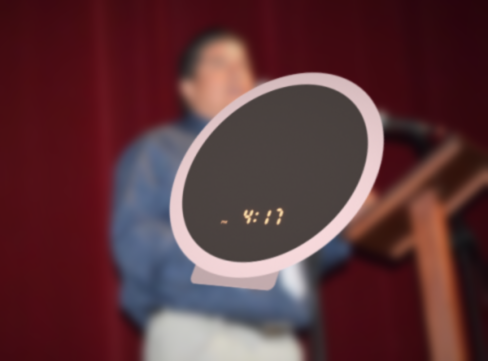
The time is h=4 m=17
